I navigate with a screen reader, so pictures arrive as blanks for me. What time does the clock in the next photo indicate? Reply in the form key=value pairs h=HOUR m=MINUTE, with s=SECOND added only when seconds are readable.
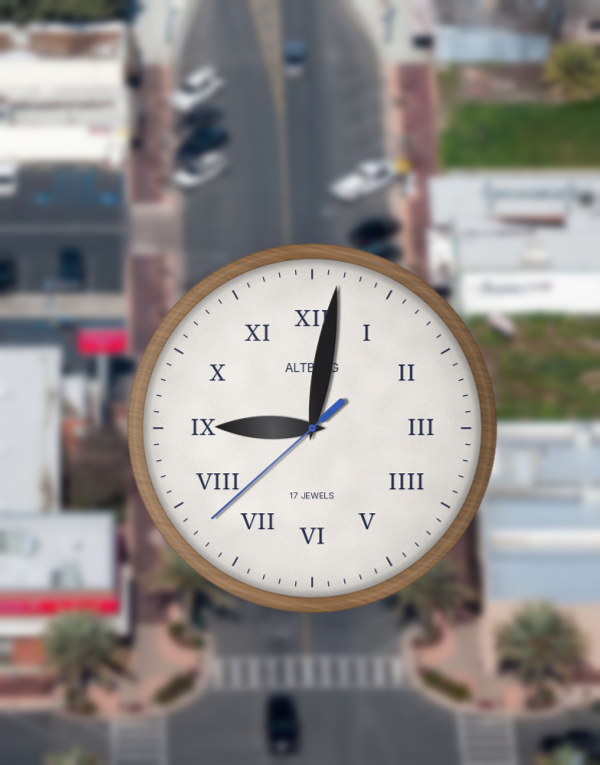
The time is h=9 m=1 s=38
